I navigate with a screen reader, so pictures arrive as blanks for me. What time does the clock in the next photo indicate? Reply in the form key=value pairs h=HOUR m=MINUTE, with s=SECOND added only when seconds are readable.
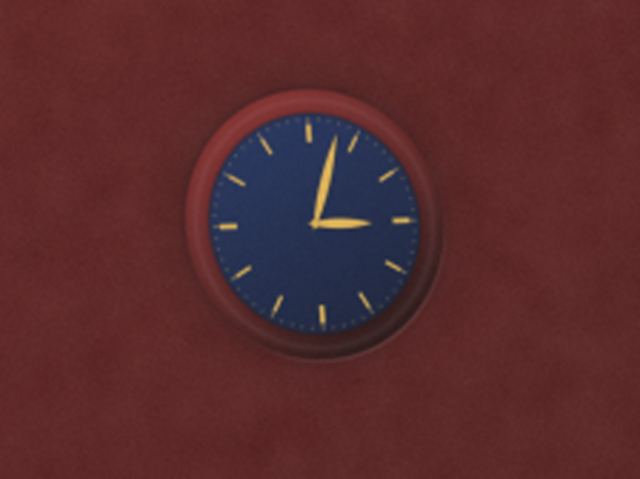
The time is h=3 m=3
